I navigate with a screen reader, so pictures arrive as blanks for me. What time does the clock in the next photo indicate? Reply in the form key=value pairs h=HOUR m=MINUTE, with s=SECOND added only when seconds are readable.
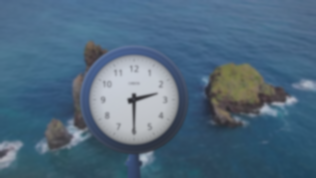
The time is h=2 m=30
